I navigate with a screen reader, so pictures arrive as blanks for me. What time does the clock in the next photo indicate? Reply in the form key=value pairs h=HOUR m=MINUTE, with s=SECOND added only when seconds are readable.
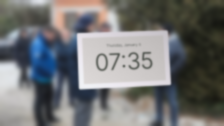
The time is h=7 m=35
